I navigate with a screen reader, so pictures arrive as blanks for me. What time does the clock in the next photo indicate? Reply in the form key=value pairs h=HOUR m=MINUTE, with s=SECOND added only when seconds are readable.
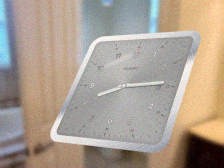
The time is h=8 m=14
